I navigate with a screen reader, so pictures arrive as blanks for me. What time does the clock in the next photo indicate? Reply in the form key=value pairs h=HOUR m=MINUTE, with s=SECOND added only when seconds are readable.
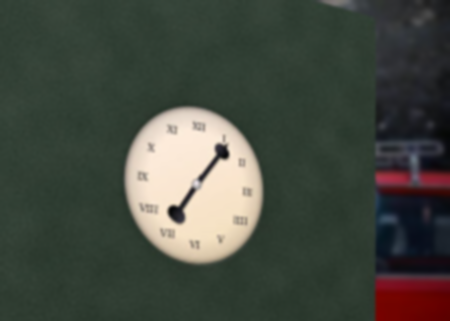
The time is h=7 m=6
